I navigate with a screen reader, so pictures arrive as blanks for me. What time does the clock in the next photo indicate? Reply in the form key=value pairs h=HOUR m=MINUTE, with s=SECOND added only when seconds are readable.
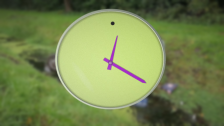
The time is h=12 m=20
